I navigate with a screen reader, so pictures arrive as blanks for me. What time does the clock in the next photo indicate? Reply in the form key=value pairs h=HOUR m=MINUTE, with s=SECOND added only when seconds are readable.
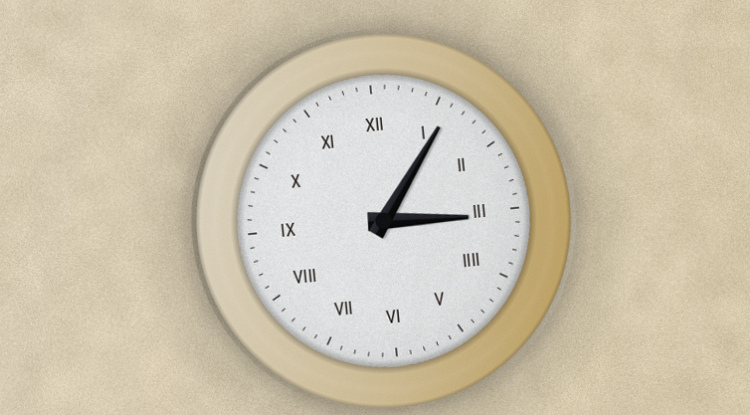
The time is h=3 m=6
